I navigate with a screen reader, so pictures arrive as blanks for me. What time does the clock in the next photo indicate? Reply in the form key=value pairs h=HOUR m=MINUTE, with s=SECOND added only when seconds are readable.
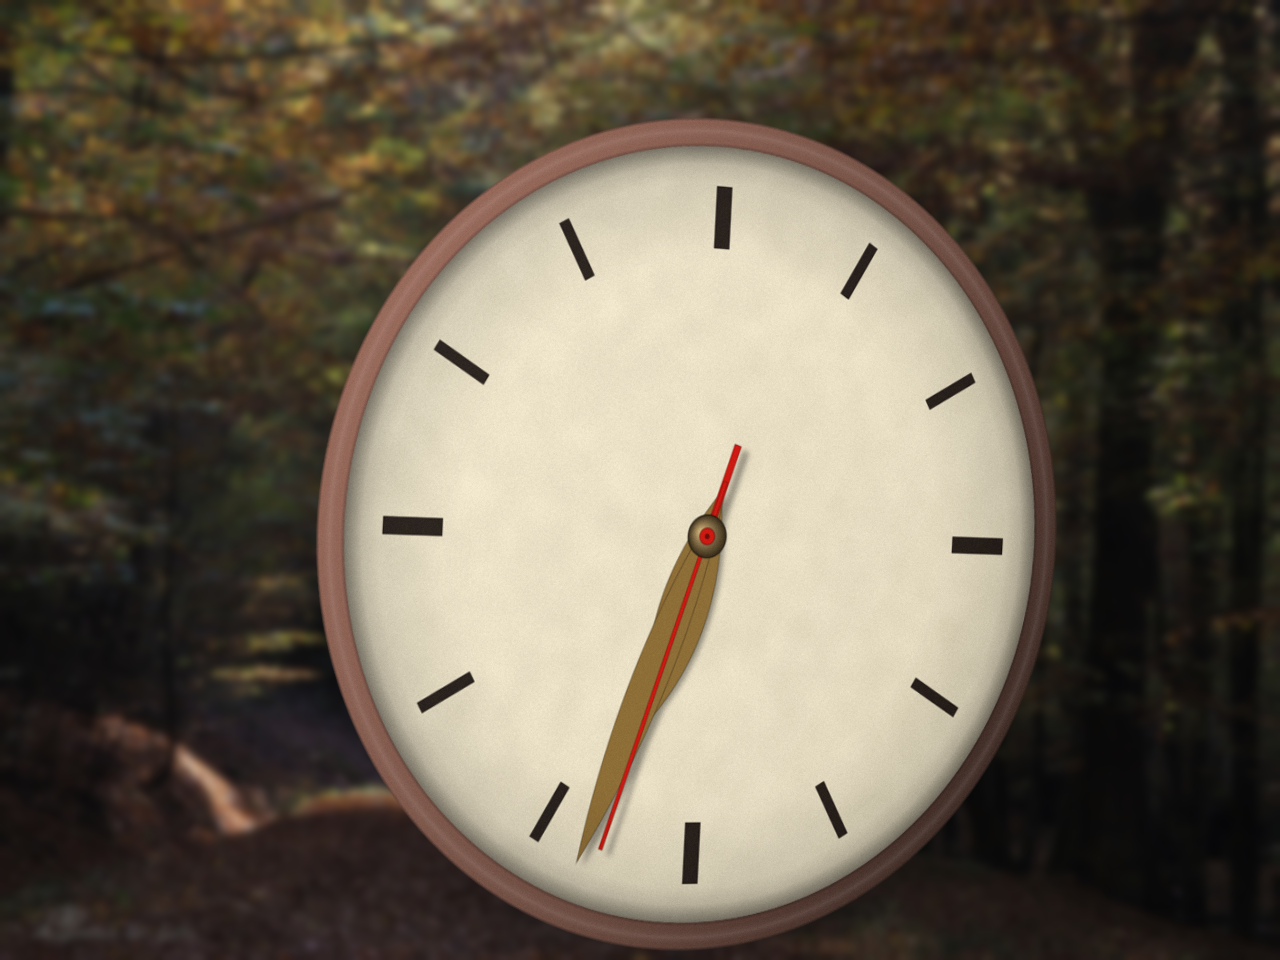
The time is h=6 m=33 s=33
